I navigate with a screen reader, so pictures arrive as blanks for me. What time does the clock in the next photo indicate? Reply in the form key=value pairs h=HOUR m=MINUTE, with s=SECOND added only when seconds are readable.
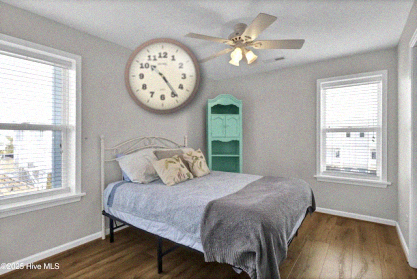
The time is h=10 m=24
